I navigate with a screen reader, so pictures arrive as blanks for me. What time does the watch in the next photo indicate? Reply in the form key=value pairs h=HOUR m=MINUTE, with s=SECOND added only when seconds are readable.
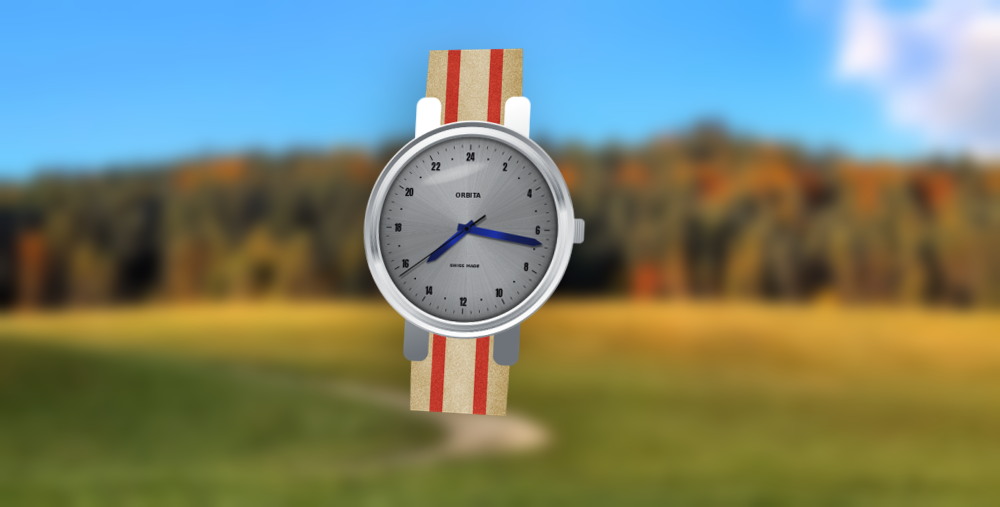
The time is h=15 m=16 s=39
